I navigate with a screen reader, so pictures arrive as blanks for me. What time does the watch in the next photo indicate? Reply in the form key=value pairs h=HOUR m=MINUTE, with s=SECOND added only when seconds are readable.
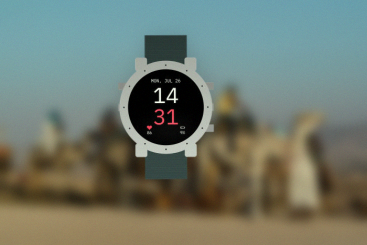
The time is h=14 m=31
